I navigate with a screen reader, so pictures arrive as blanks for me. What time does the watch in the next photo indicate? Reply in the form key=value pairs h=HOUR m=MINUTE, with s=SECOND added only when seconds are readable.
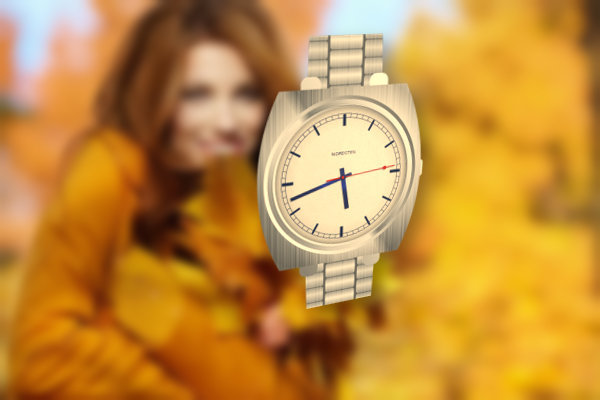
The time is h=5 m=42 s=14
